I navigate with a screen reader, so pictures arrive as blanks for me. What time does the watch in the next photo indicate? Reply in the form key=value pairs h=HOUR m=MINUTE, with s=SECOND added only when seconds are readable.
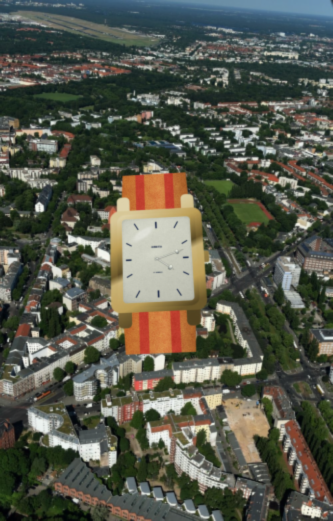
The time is h=4 m=12
